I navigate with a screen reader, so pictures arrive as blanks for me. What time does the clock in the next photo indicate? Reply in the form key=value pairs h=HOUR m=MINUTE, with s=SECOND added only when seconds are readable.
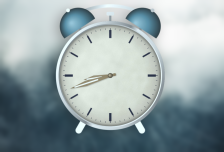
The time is h=8 m=42
